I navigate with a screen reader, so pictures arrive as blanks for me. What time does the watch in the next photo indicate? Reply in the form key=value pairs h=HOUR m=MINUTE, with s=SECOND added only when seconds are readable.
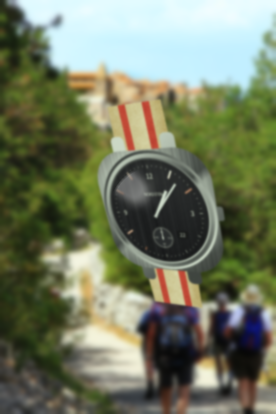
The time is h=1 m=7
